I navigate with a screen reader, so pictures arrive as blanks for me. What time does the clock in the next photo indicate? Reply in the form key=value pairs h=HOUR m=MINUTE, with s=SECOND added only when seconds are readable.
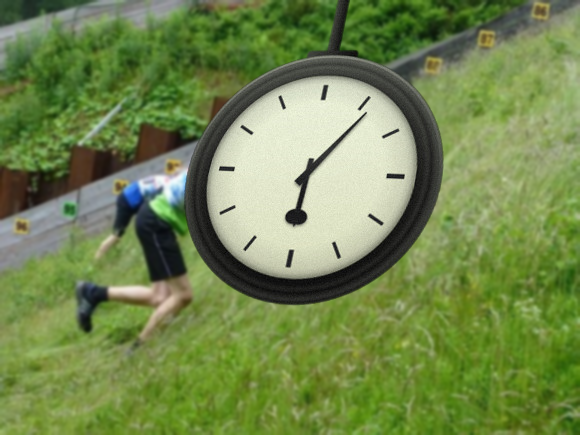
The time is h=6 m=6
